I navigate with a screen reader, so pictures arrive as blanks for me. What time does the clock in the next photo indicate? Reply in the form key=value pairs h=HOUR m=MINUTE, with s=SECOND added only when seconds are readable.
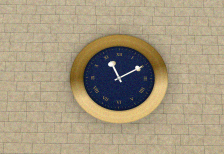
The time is h=11 m=10
